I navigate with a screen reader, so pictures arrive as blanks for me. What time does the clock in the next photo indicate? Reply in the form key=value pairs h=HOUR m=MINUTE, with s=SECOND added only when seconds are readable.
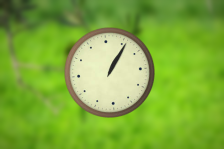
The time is h=1 m=6
